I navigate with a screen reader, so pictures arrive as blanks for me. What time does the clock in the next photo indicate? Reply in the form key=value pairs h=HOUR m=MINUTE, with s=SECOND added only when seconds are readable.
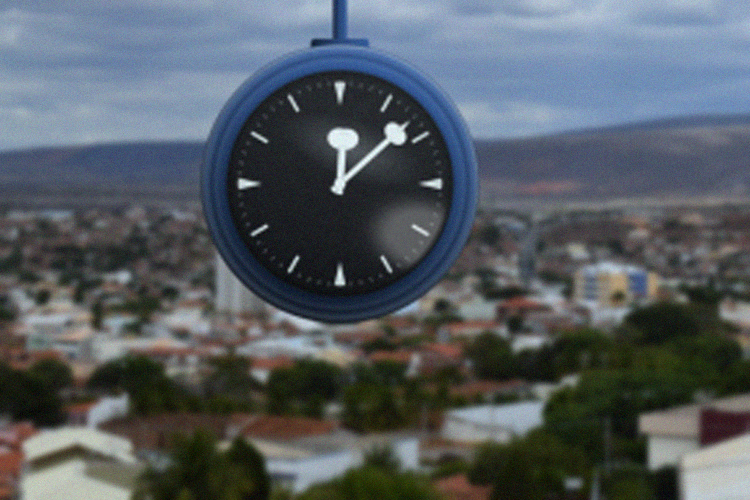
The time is h=12 m=8
